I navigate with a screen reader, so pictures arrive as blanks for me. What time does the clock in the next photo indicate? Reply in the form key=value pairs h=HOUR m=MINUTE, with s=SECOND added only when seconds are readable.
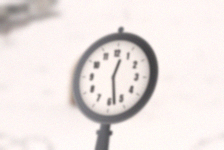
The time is h=12 m=28
